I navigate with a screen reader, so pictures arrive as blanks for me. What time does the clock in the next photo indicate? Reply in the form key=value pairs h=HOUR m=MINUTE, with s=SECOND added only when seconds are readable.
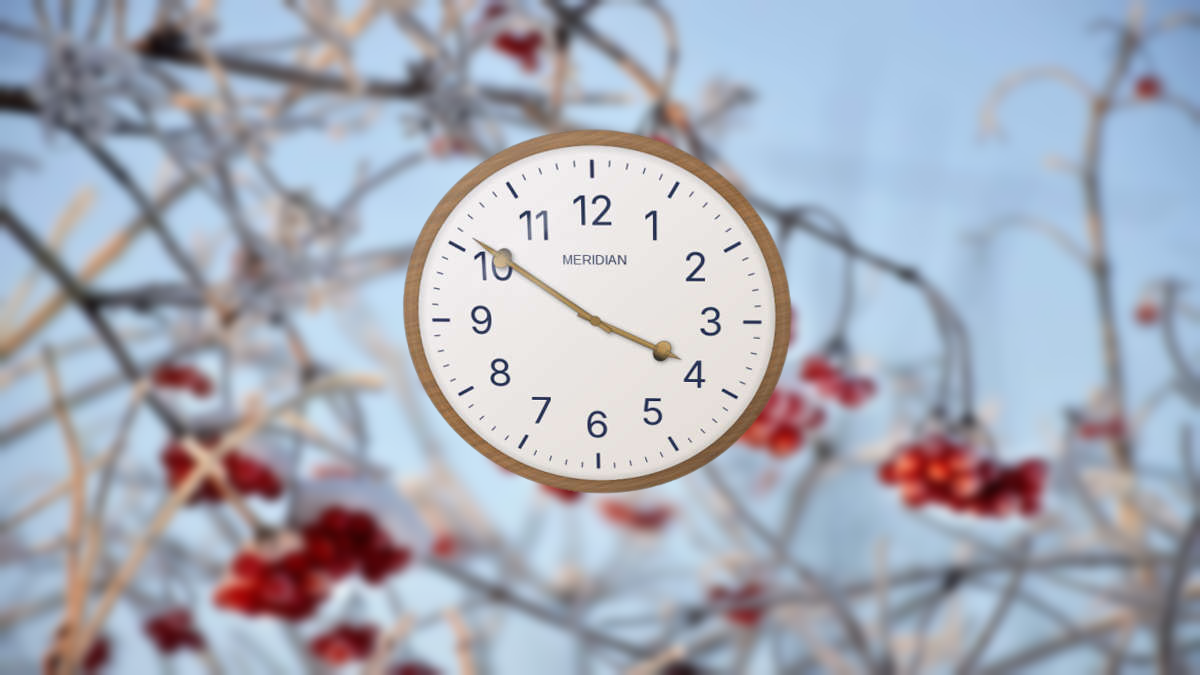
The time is h=3 m=51
